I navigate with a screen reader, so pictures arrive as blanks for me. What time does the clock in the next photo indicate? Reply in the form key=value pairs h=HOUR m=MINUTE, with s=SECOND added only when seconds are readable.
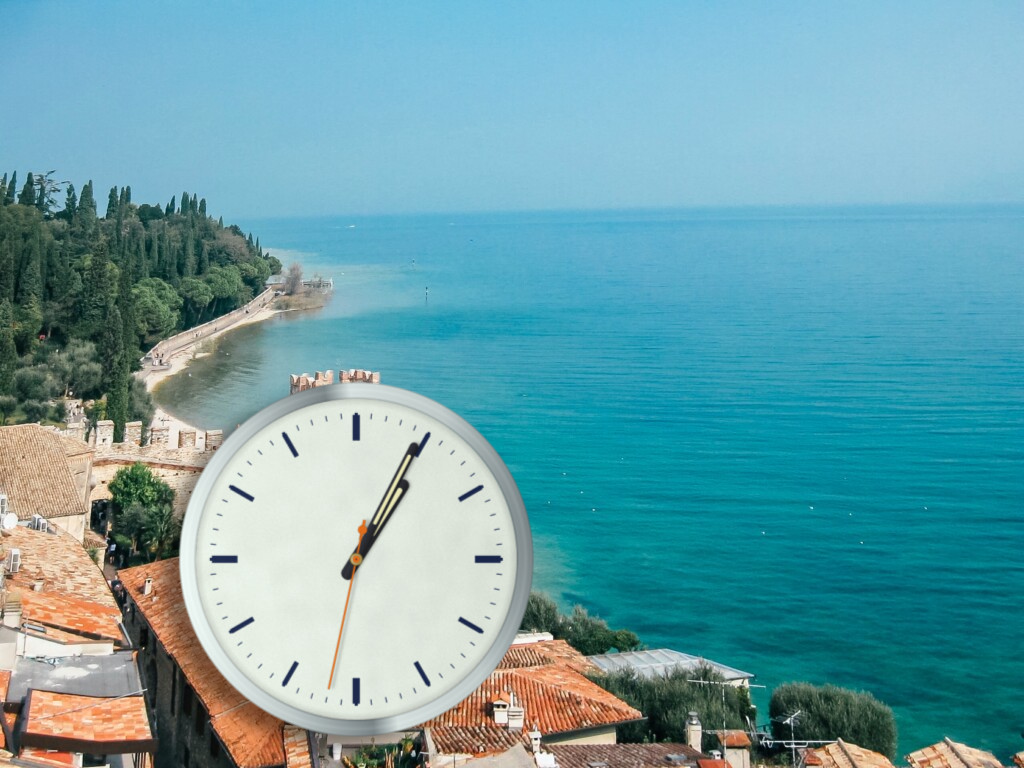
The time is h=1 m=4 s=32
